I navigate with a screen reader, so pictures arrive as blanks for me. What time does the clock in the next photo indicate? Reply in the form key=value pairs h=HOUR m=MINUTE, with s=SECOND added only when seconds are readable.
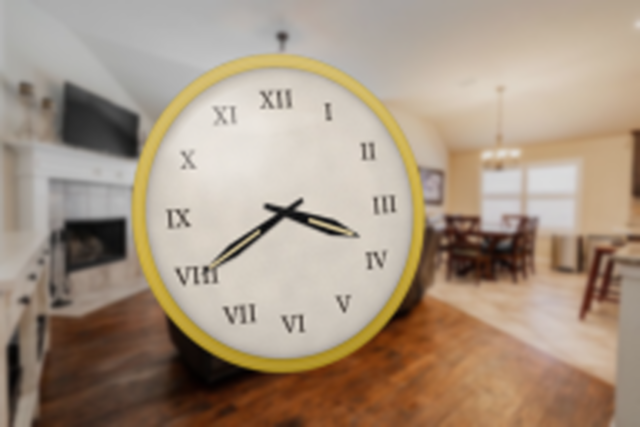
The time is h=3 m=40
